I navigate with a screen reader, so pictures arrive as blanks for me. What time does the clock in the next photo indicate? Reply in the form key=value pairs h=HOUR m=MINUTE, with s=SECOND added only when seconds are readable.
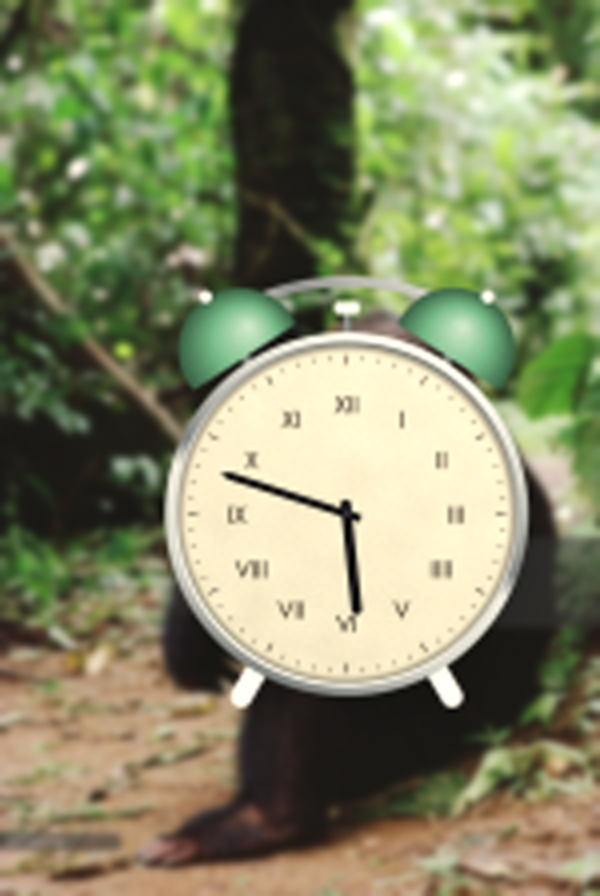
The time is h=5 m=48
